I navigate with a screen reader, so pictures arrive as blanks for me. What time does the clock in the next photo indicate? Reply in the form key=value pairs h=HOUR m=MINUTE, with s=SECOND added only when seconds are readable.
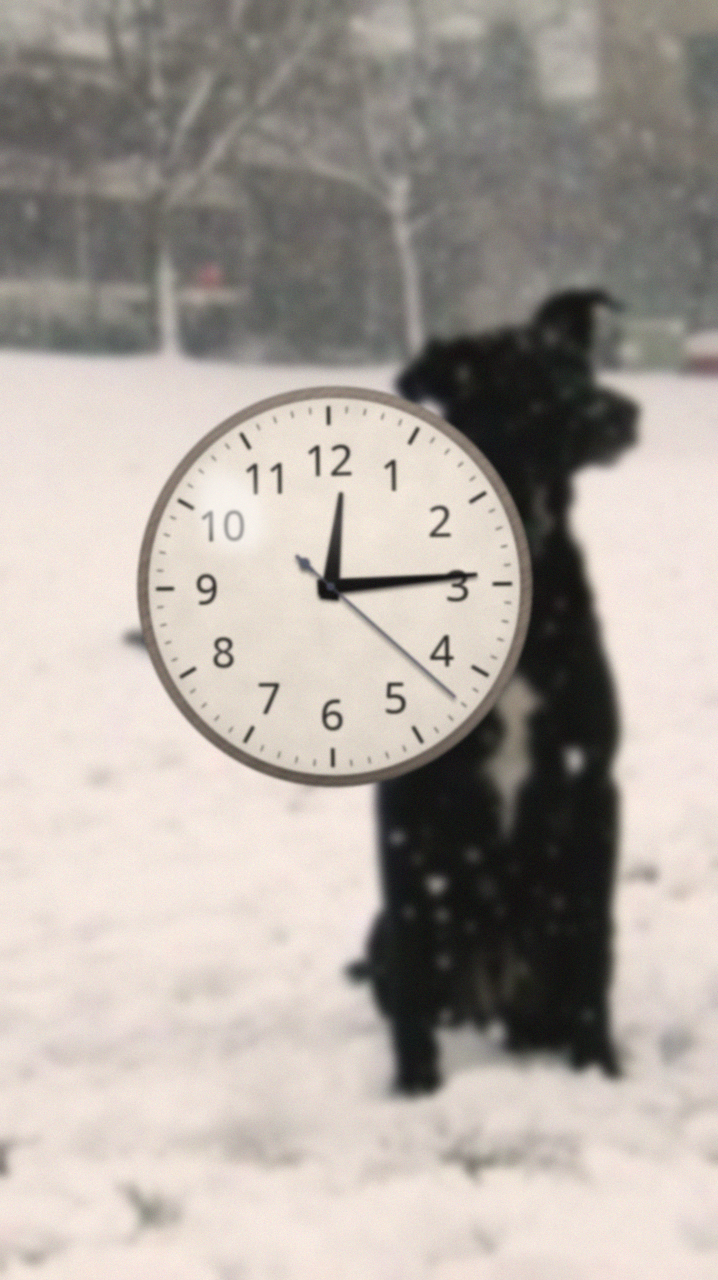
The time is h=12 m=14 s=22
